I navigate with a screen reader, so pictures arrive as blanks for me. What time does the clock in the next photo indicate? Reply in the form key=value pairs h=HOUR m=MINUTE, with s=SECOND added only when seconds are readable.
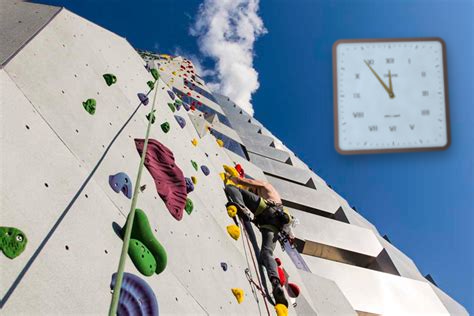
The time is h=11 m=54
